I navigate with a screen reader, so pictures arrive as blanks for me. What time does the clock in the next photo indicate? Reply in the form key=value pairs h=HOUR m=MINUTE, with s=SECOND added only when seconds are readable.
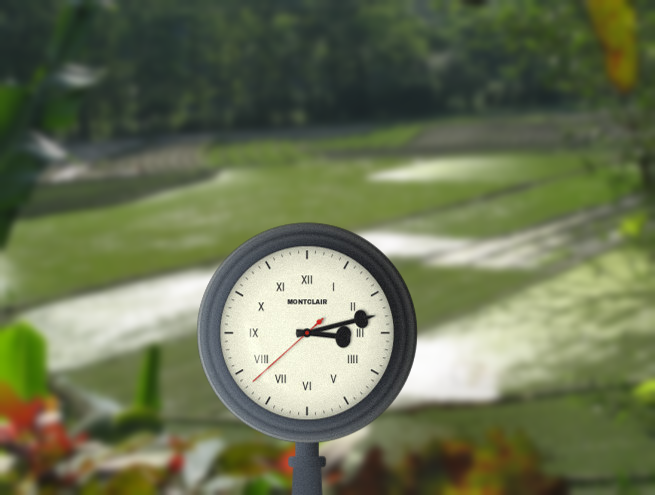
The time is h=3 m=12 s=38
